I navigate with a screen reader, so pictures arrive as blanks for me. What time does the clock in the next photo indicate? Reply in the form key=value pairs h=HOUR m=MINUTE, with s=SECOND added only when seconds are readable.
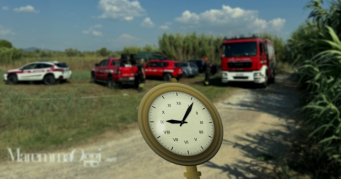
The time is h=9 m=6
